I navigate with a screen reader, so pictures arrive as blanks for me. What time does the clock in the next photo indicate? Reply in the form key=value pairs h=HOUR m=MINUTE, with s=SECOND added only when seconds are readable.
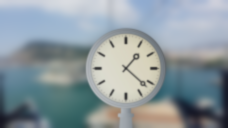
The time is h=1 m=22
